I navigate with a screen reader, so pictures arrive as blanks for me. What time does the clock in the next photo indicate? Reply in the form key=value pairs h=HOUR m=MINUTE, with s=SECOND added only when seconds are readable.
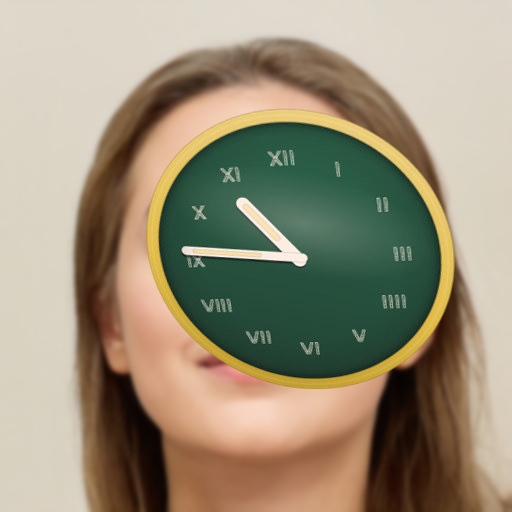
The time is h=10 m=46
